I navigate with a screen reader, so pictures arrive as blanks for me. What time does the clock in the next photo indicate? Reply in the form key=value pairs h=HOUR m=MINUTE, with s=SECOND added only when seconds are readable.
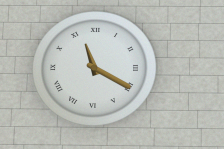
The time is h=11 m=20
